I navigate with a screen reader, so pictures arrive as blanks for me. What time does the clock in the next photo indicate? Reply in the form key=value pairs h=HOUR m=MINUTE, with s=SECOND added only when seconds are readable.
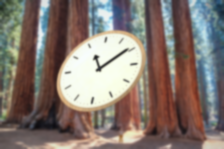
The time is h=11 m=9
